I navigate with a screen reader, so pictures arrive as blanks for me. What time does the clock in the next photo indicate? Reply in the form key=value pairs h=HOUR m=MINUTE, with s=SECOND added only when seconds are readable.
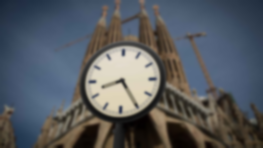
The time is h=8 m=25
